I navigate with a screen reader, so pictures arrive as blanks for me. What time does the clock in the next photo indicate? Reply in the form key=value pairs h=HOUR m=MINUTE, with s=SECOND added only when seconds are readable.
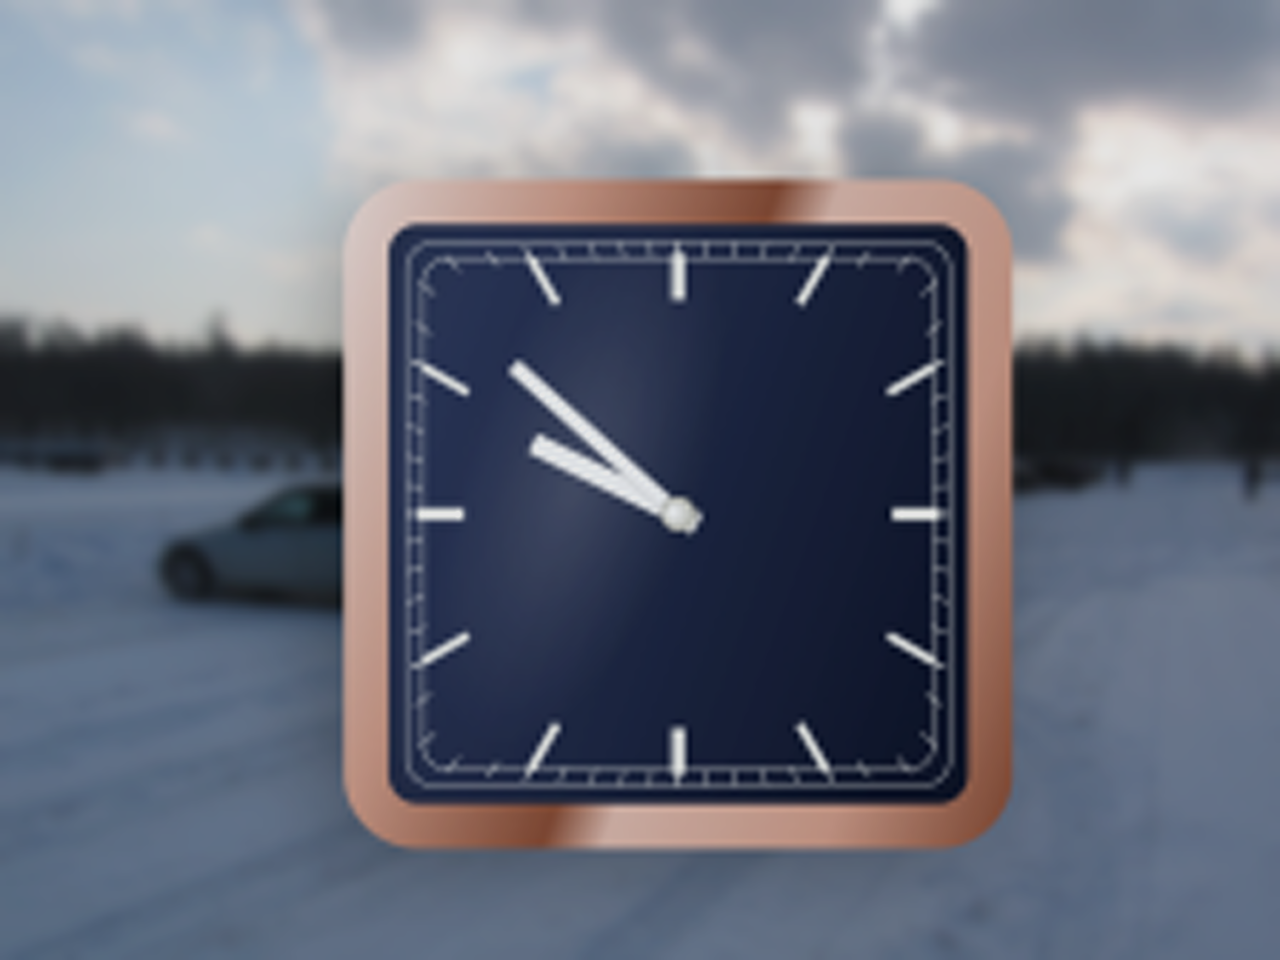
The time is h=9 m=52
